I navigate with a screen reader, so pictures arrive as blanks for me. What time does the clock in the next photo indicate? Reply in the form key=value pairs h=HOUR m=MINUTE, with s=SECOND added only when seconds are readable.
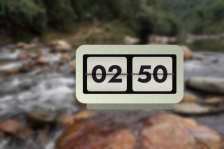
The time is h=2 m=50
